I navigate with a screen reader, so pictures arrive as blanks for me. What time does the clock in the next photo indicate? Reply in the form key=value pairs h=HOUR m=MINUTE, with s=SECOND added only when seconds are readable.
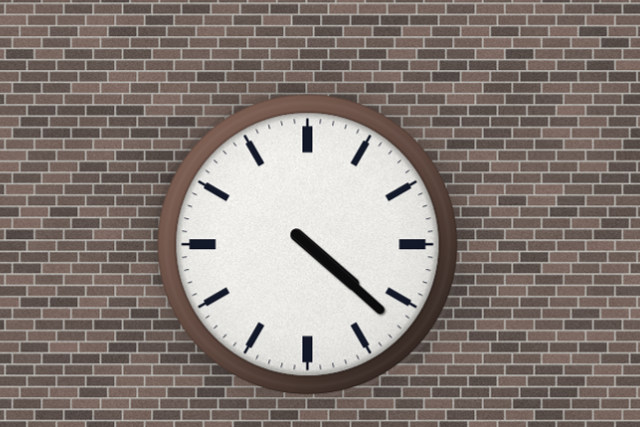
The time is h=4 m=22
